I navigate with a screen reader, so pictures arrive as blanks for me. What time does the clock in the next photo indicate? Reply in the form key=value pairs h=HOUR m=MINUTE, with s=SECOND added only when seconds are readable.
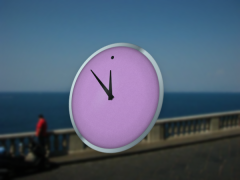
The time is h=11 m=53
